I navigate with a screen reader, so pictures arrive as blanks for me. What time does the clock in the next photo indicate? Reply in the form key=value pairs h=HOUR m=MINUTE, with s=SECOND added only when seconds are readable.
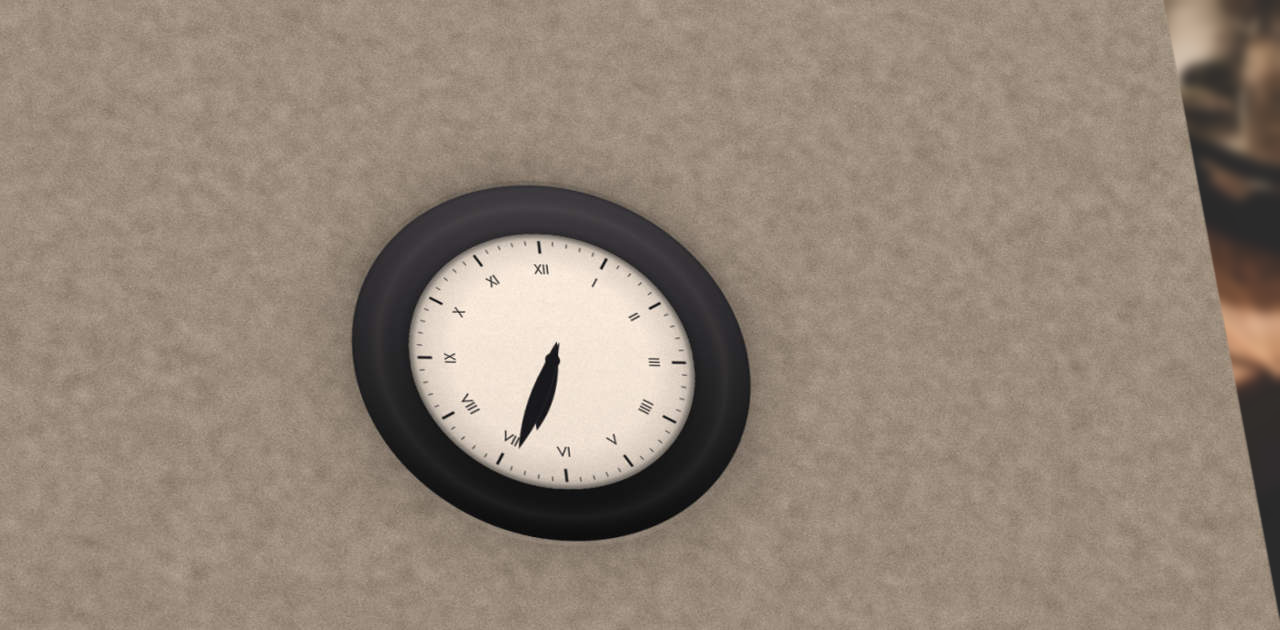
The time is h=6 m=34
